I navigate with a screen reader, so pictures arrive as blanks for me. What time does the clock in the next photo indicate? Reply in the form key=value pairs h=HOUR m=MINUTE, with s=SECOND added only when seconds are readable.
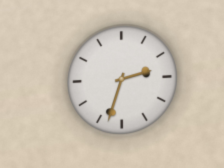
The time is h=2 m=33
